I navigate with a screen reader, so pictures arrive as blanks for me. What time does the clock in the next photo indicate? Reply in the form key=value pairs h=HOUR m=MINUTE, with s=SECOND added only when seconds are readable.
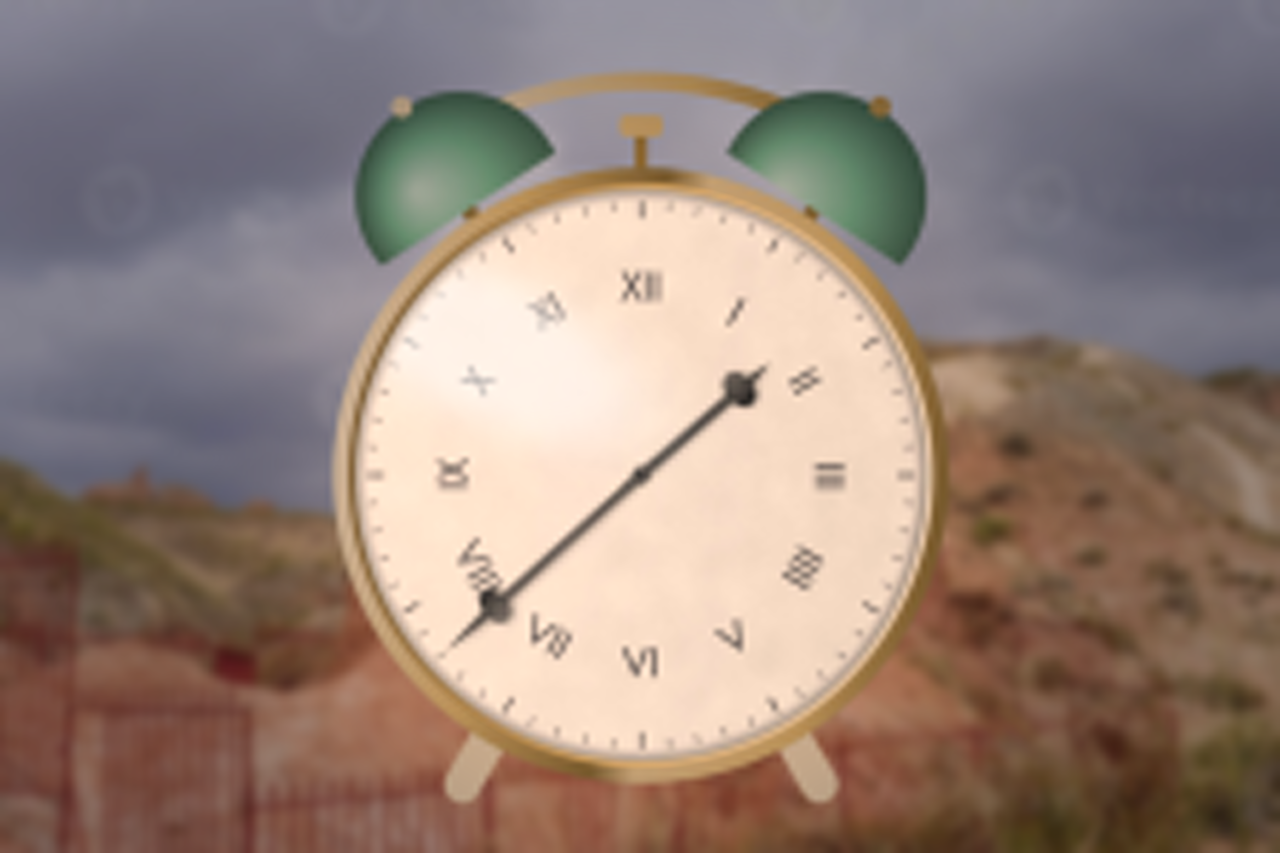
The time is h=1 m=38
